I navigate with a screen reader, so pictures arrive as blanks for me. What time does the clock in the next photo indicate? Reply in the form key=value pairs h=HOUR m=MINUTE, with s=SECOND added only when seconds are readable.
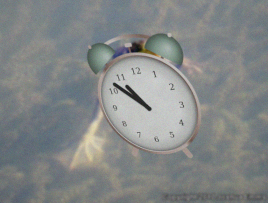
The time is h=10 m=52
